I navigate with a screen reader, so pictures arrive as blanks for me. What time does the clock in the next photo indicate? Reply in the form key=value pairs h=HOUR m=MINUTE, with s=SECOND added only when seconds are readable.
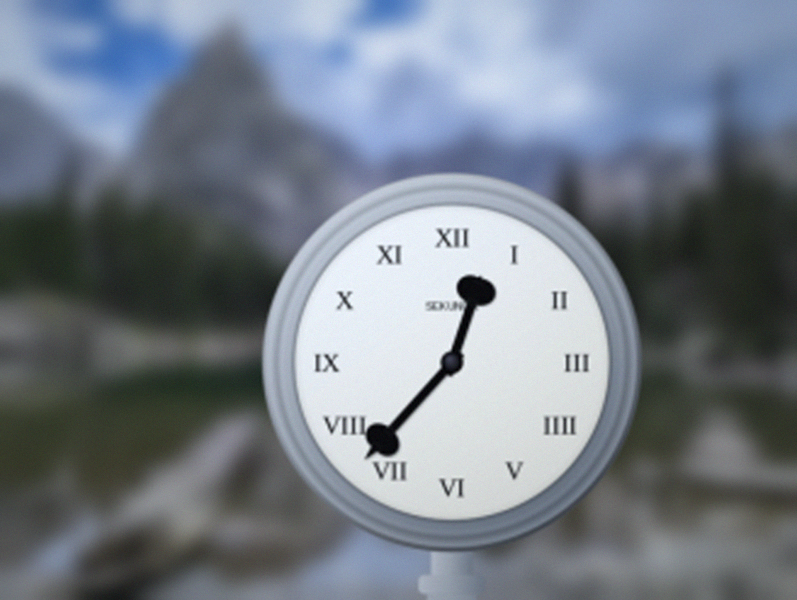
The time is h=12 m=37
